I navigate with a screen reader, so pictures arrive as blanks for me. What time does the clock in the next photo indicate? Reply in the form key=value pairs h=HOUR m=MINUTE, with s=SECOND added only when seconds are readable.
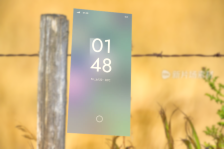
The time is h=1 m=48
